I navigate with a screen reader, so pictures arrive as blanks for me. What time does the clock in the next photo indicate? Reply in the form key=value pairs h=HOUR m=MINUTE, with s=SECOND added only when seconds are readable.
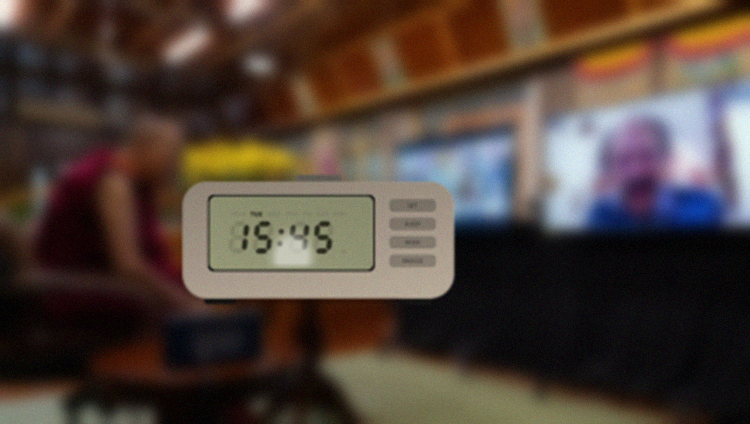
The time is h=15 m=45
